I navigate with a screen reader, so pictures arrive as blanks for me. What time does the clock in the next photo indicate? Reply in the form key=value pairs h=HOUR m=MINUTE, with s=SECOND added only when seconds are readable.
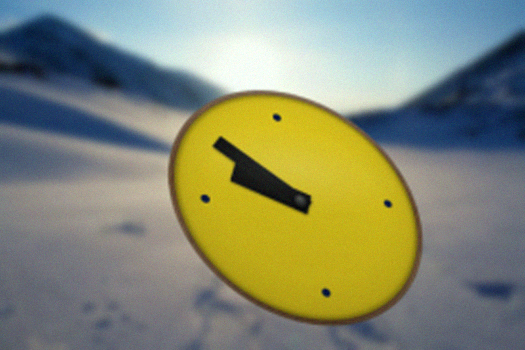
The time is h=9 m=52
